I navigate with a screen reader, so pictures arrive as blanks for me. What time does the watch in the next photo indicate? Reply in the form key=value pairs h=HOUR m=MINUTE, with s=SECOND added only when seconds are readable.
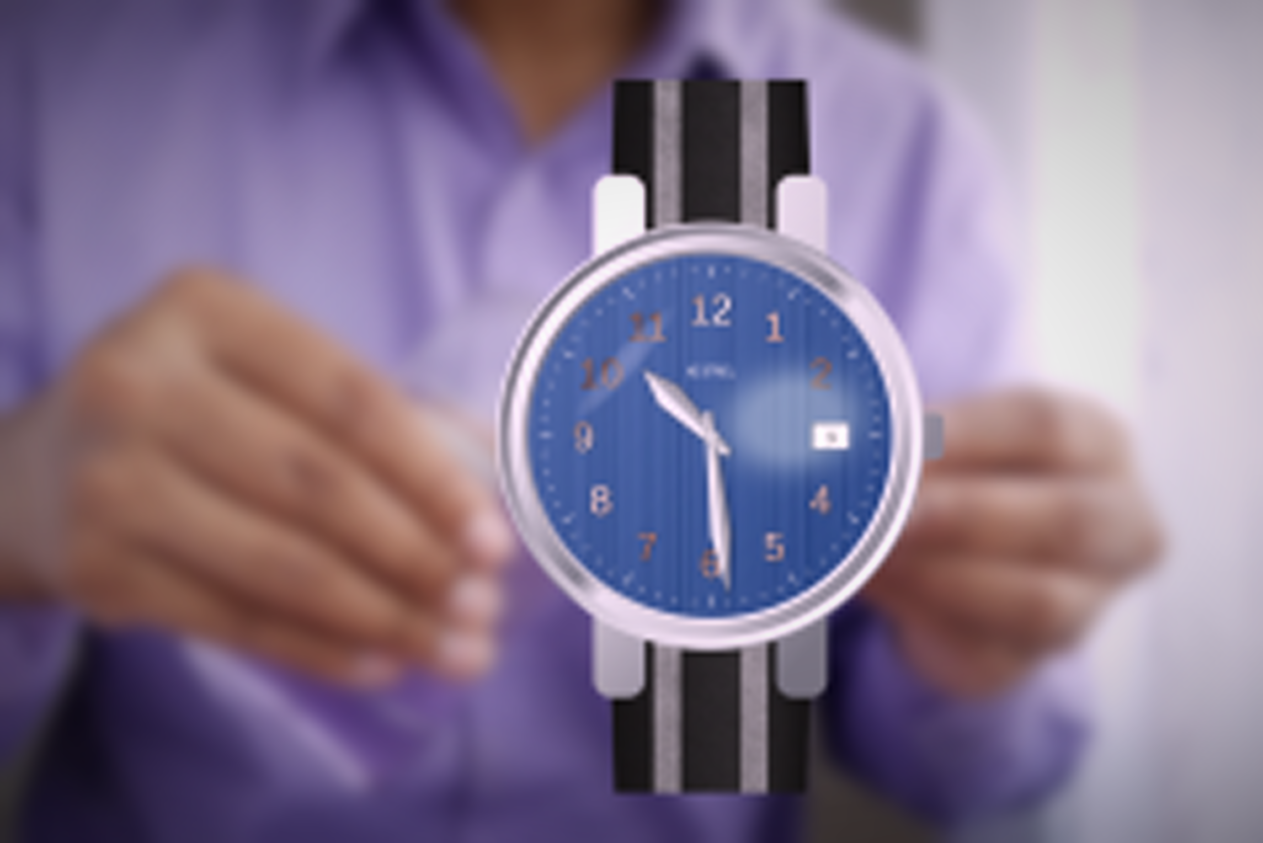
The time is h=10 m=29
